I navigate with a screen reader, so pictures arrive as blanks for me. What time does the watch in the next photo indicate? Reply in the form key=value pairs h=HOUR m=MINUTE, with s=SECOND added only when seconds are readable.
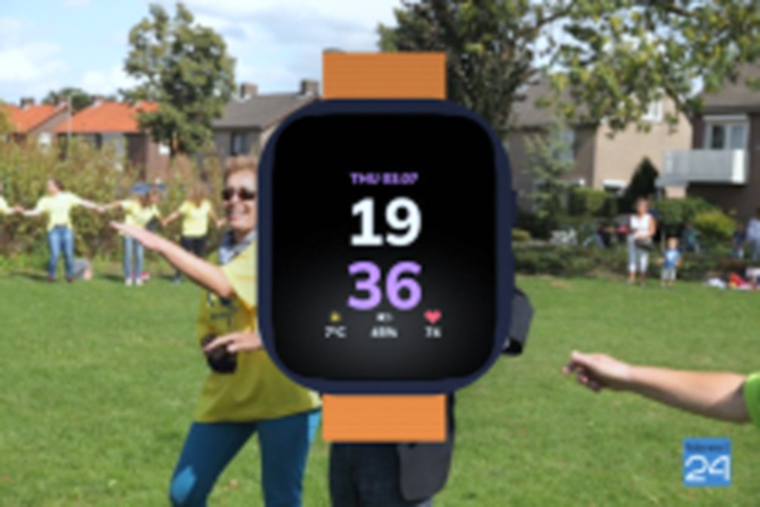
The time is h=19 m=36
